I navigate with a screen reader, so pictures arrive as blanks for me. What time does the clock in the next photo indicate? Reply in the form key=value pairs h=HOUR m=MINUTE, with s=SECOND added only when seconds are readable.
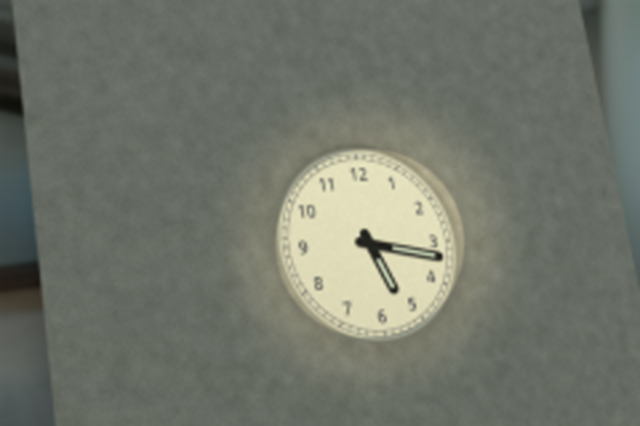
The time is h=5 m=17
